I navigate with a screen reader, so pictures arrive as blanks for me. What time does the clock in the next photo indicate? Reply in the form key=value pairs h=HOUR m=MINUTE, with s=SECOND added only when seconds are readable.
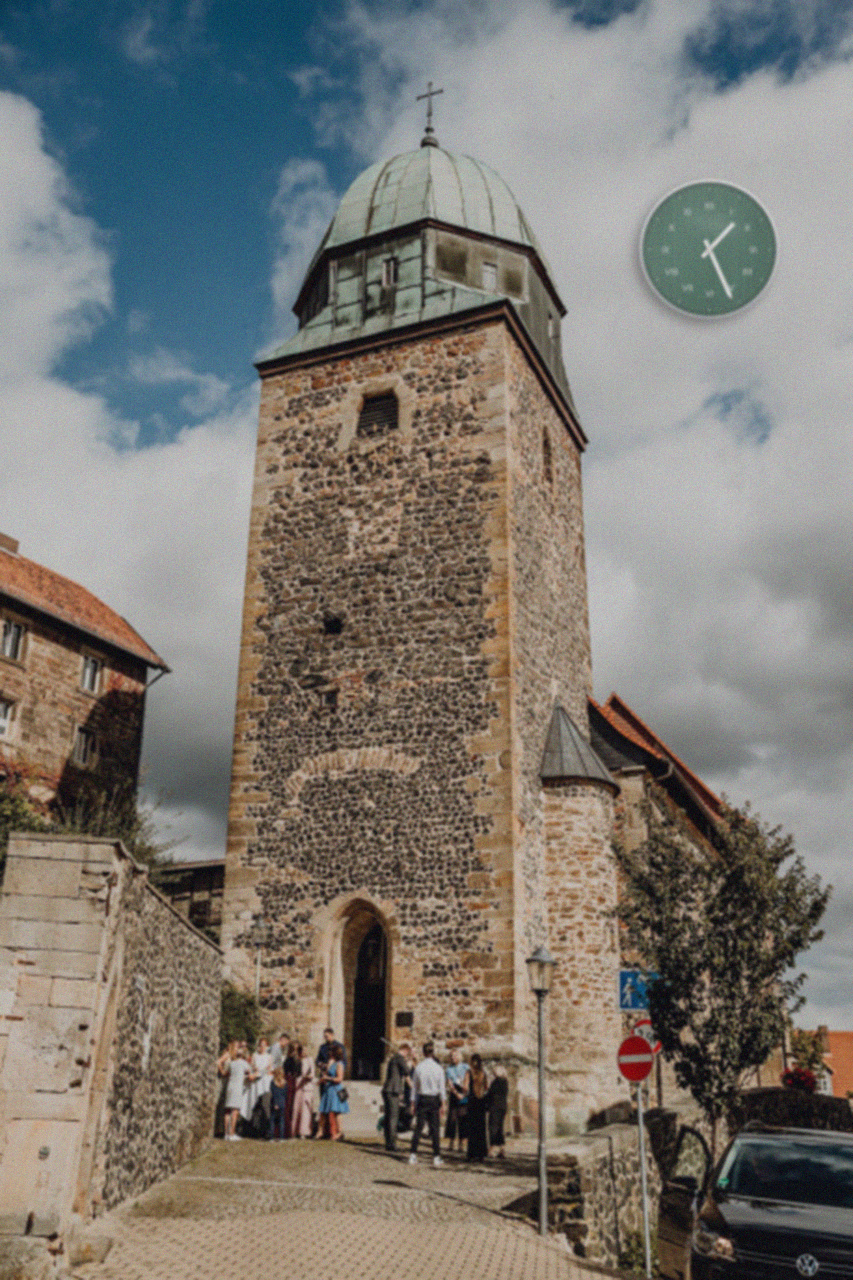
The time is h=1 m=26
